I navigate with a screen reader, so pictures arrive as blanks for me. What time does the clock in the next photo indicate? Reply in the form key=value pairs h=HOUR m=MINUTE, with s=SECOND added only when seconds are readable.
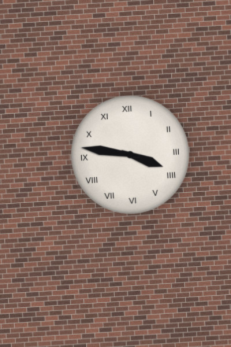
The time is h=3 m=47
